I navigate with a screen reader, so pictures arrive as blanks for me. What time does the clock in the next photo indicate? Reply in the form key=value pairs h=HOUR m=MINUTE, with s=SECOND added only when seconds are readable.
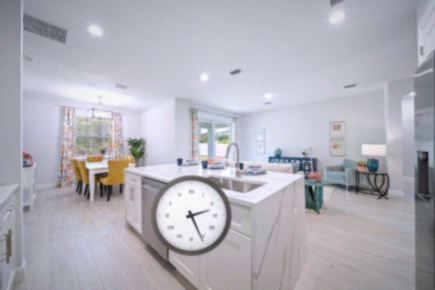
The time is h=2 m=26
